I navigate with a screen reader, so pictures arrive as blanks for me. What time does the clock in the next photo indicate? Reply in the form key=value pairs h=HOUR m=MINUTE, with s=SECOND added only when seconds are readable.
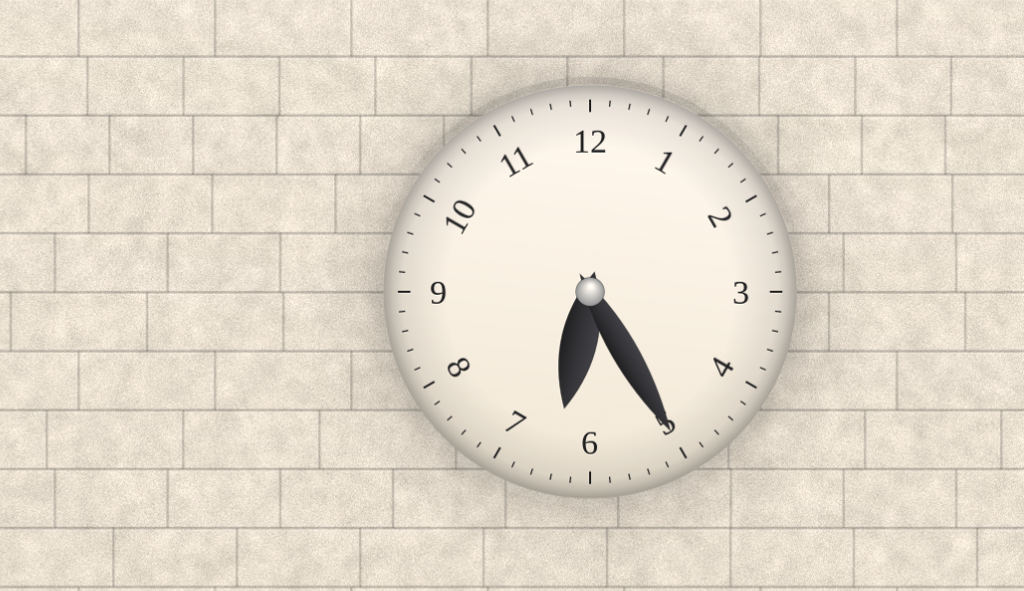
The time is h=6 m=25
